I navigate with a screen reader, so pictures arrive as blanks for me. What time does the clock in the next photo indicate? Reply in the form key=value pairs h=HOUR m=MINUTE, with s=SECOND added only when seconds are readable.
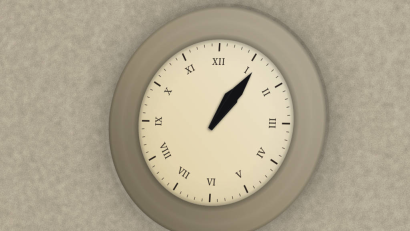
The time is h=1 m=6
